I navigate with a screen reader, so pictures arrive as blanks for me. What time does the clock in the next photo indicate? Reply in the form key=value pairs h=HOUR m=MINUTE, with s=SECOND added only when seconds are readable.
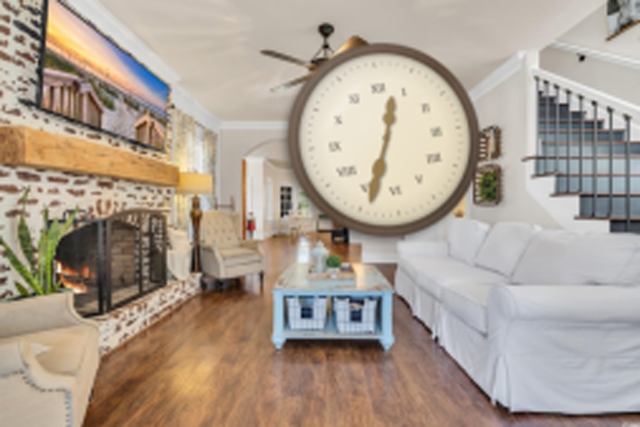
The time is h=12 m=34
